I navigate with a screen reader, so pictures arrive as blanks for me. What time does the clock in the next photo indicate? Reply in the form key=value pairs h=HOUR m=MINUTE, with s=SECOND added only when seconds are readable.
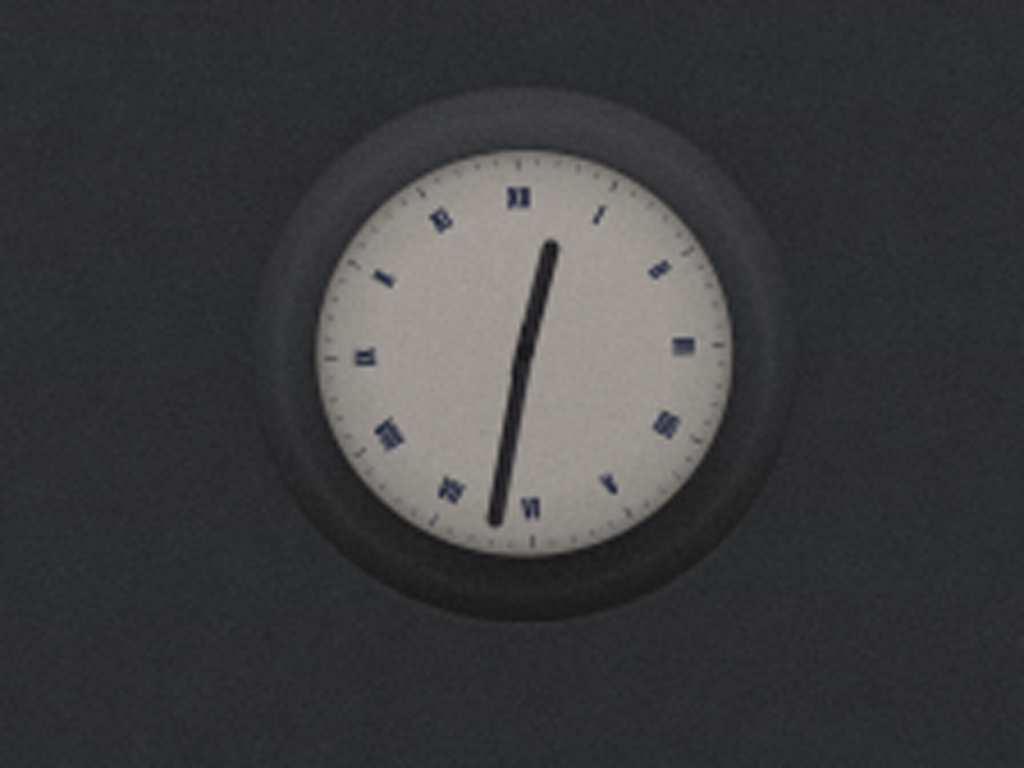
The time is h=12 m=32
